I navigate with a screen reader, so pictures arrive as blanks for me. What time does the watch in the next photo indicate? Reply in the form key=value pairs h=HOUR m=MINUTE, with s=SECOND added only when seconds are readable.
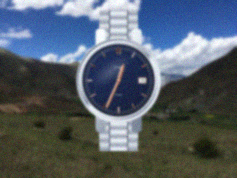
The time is h=12 m=34
